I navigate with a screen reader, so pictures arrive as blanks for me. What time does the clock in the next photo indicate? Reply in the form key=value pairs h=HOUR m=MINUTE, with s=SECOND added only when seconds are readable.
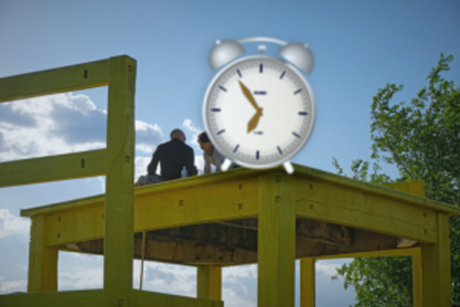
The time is h=6 m=54
